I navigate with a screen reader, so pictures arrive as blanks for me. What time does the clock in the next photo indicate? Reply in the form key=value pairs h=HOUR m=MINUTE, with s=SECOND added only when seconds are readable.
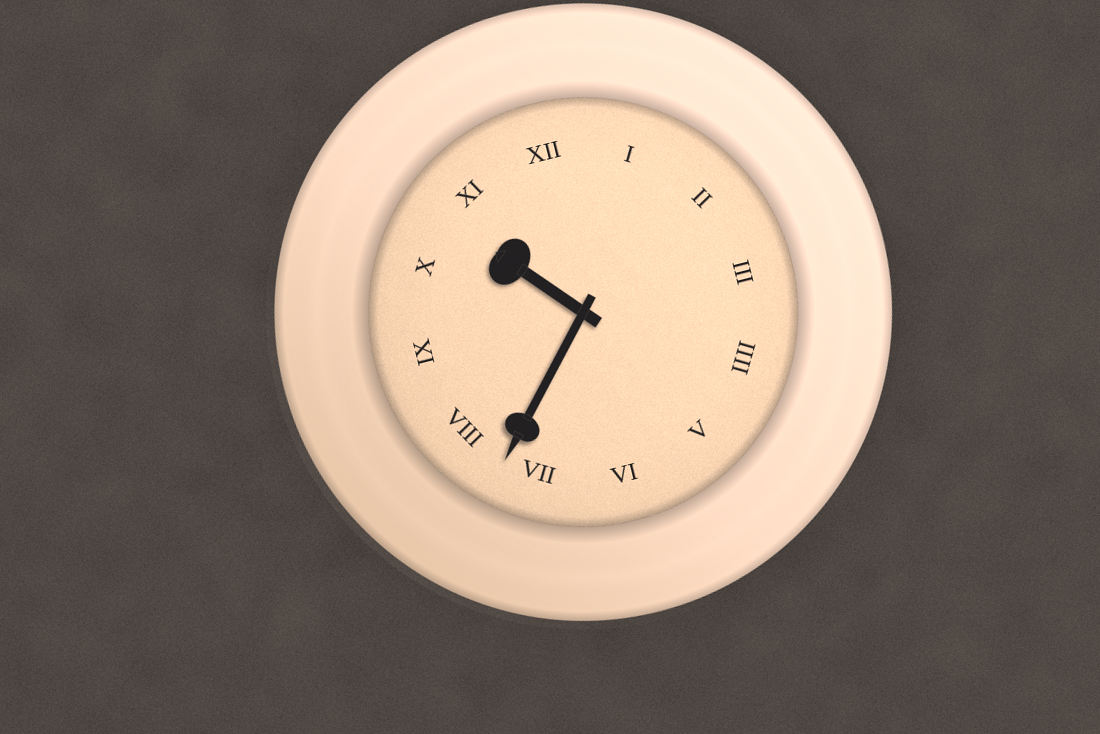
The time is h=10 m=37
